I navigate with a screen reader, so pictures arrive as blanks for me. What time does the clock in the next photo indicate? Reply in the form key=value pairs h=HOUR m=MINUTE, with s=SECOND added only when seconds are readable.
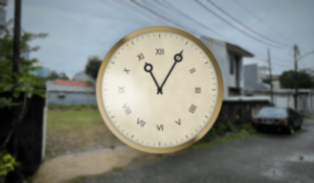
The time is h=11 m=5
